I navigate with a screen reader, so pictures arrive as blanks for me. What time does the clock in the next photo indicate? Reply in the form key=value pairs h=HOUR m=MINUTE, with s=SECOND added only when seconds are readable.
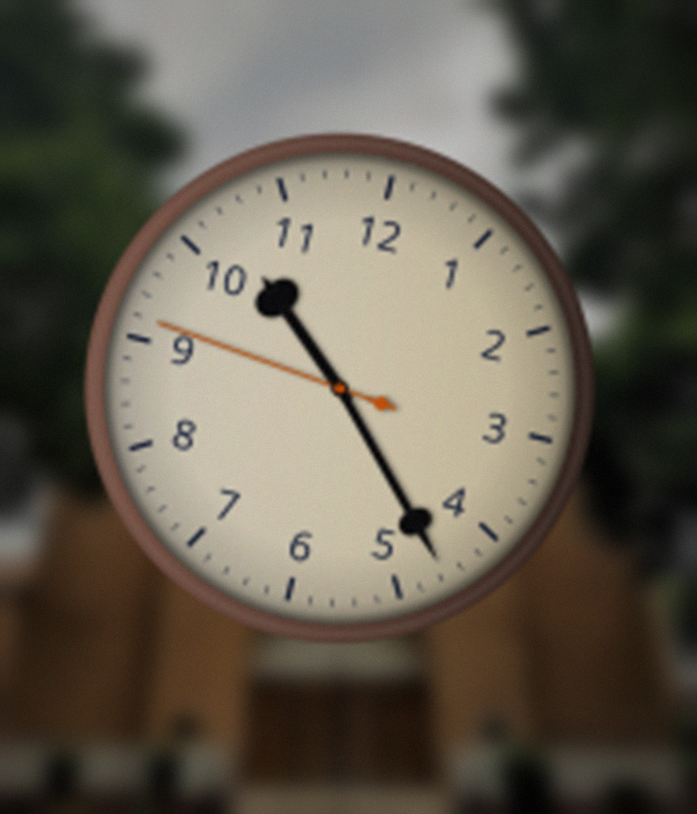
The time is h=10 m=22 s=46
